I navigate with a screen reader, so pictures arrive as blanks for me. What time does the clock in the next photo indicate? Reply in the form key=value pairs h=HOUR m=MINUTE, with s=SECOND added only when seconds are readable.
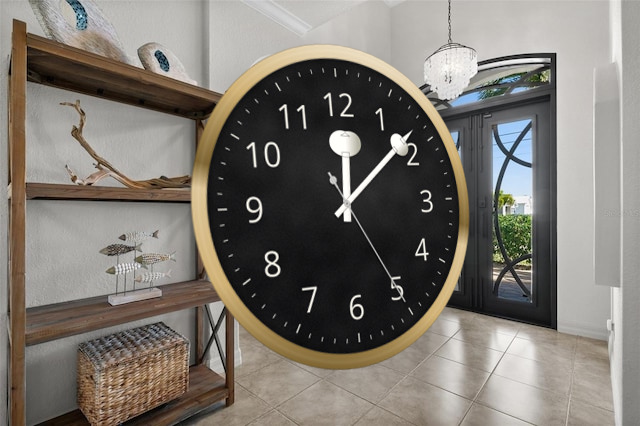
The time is h=12 m=8 s=25
